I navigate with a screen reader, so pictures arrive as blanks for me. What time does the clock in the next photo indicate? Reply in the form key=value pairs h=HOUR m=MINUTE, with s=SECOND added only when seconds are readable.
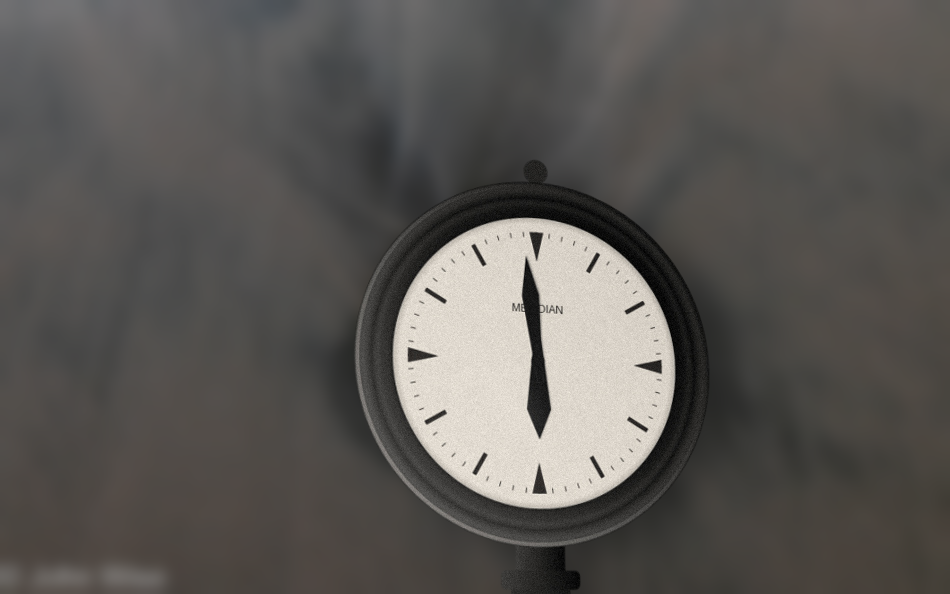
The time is h=5 m=59
